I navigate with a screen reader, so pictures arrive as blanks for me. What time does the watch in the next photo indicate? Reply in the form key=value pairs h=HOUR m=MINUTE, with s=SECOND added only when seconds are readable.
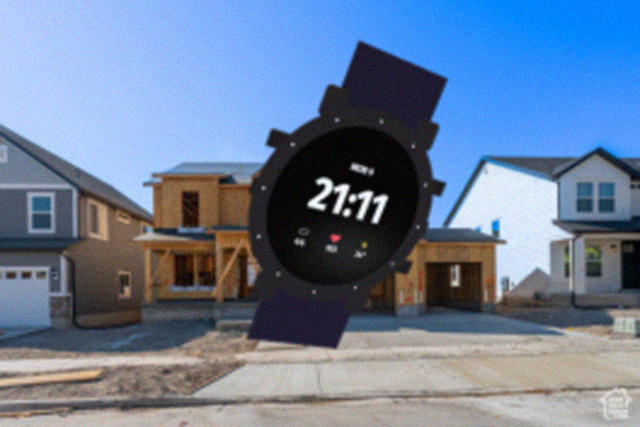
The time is h=21 m=11
